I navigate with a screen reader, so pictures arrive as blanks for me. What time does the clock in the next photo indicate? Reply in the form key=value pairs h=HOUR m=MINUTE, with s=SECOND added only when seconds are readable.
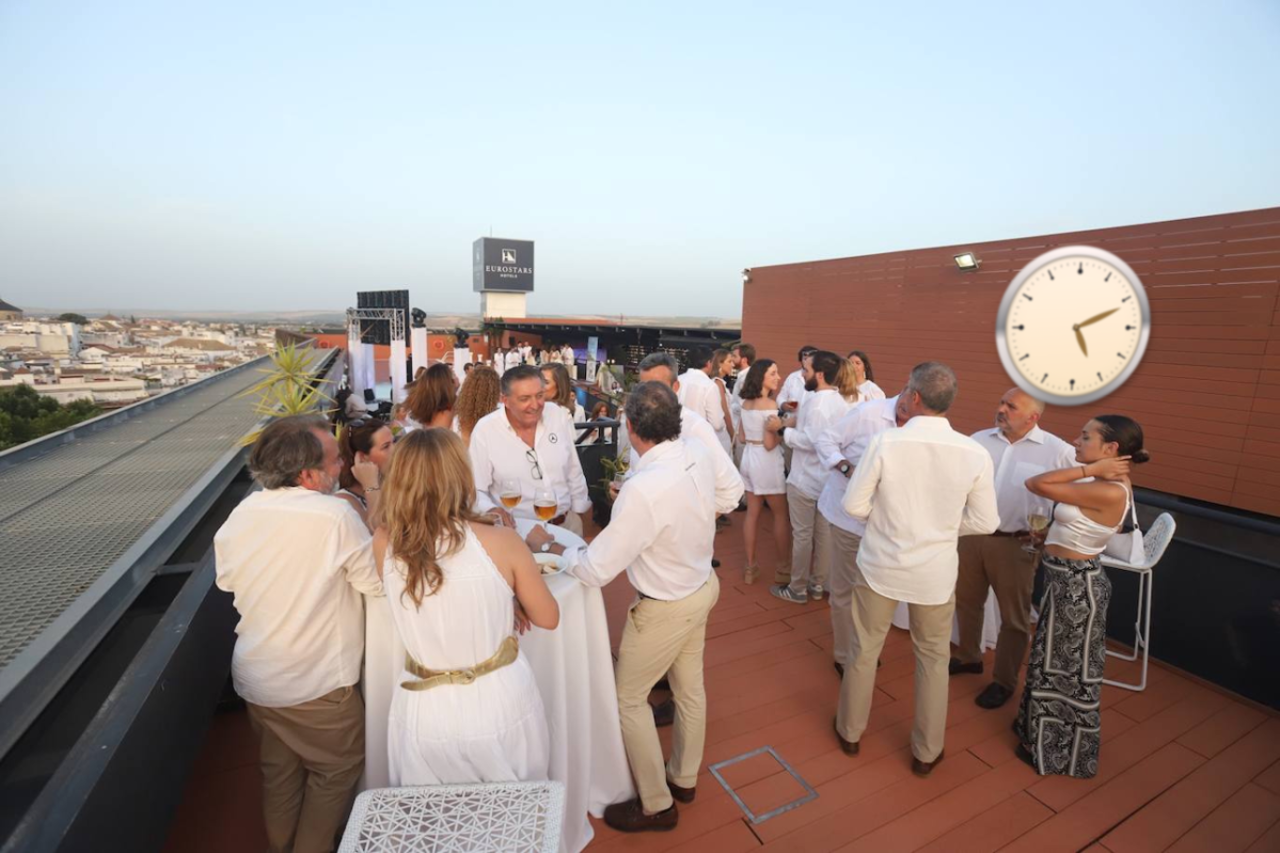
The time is h=5 m=11
